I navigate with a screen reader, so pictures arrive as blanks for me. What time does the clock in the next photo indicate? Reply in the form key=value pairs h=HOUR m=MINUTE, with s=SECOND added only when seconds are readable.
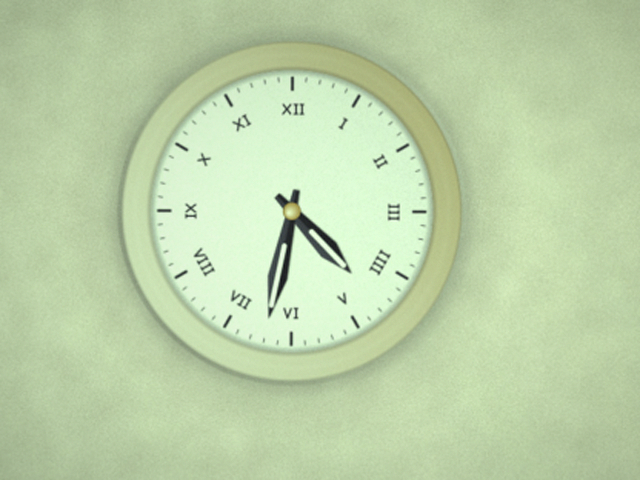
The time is h=4 m=32
